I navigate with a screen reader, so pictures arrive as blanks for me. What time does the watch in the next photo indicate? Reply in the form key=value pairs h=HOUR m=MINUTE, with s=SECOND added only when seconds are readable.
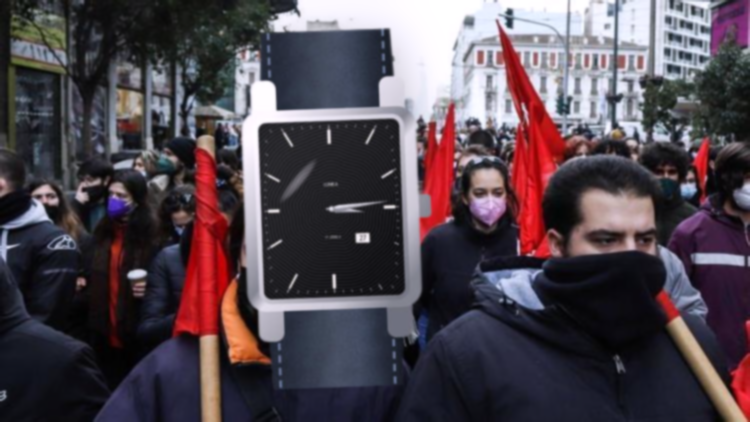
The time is h=3 m=14
